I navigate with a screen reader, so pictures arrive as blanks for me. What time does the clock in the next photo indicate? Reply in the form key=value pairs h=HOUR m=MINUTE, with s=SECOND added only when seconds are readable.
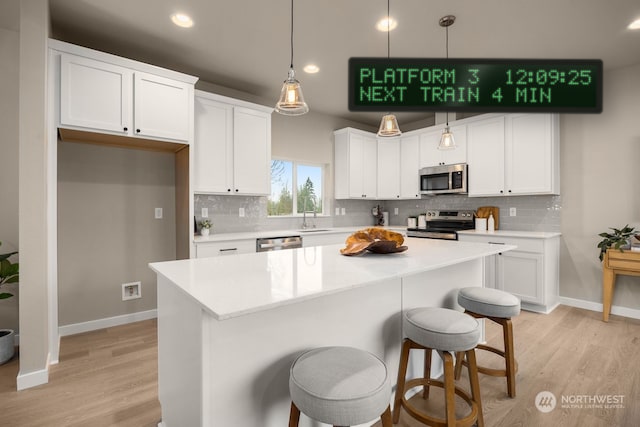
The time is h=12 m=9 s=25
